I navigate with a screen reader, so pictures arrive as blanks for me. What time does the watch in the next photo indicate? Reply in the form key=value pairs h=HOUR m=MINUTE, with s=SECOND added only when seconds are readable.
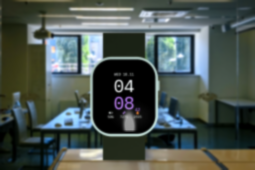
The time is h=4 m=8
